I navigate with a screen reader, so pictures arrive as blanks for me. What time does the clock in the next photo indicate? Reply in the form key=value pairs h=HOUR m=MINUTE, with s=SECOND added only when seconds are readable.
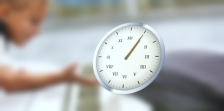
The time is h=1 m=5
